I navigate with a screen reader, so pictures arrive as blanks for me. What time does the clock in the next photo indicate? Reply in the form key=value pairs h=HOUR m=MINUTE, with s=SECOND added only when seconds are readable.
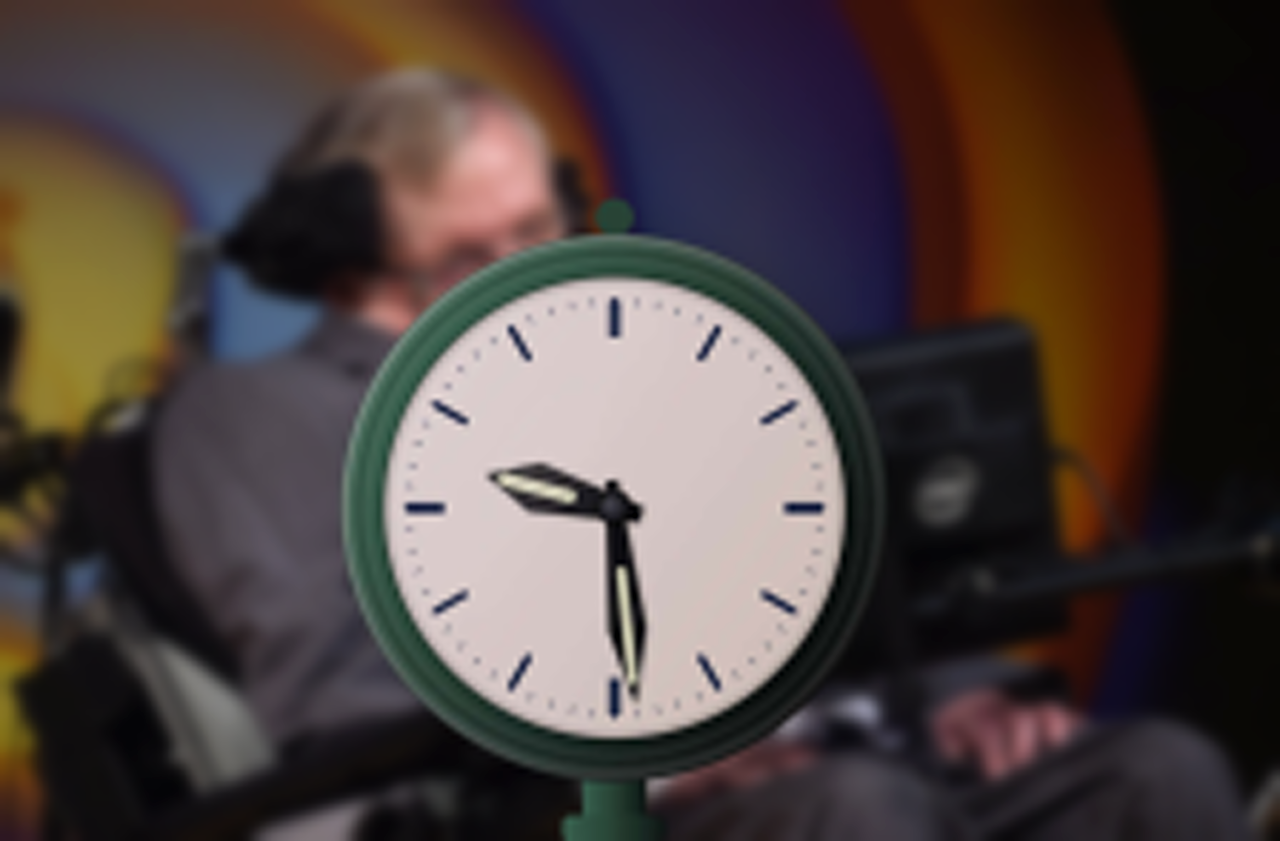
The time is h=9 m=29
